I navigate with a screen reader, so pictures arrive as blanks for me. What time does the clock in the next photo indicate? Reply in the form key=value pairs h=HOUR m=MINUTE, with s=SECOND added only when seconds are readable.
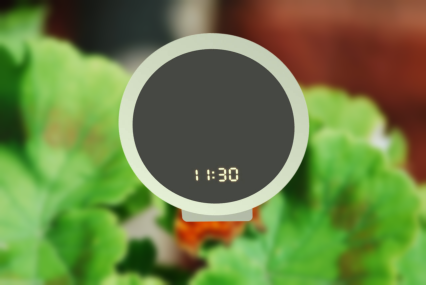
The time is h=11 m=30
